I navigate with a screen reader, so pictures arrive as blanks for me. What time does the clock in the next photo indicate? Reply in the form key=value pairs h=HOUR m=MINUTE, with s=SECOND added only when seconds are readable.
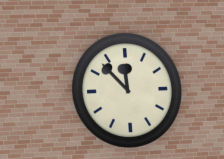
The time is h=11 m=53
